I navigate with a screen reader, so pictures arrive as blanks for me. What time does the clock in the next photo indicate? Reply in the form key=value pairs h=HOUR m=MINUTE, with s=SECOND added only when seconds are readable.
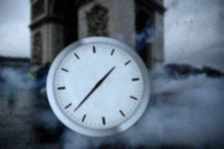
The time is h=1 m=38
